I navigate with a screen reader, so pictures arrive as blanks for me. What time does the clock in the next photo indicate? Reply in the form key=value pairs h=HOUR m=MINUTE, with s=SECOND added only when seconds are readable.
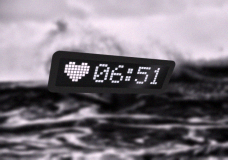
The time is h=6 m=51
